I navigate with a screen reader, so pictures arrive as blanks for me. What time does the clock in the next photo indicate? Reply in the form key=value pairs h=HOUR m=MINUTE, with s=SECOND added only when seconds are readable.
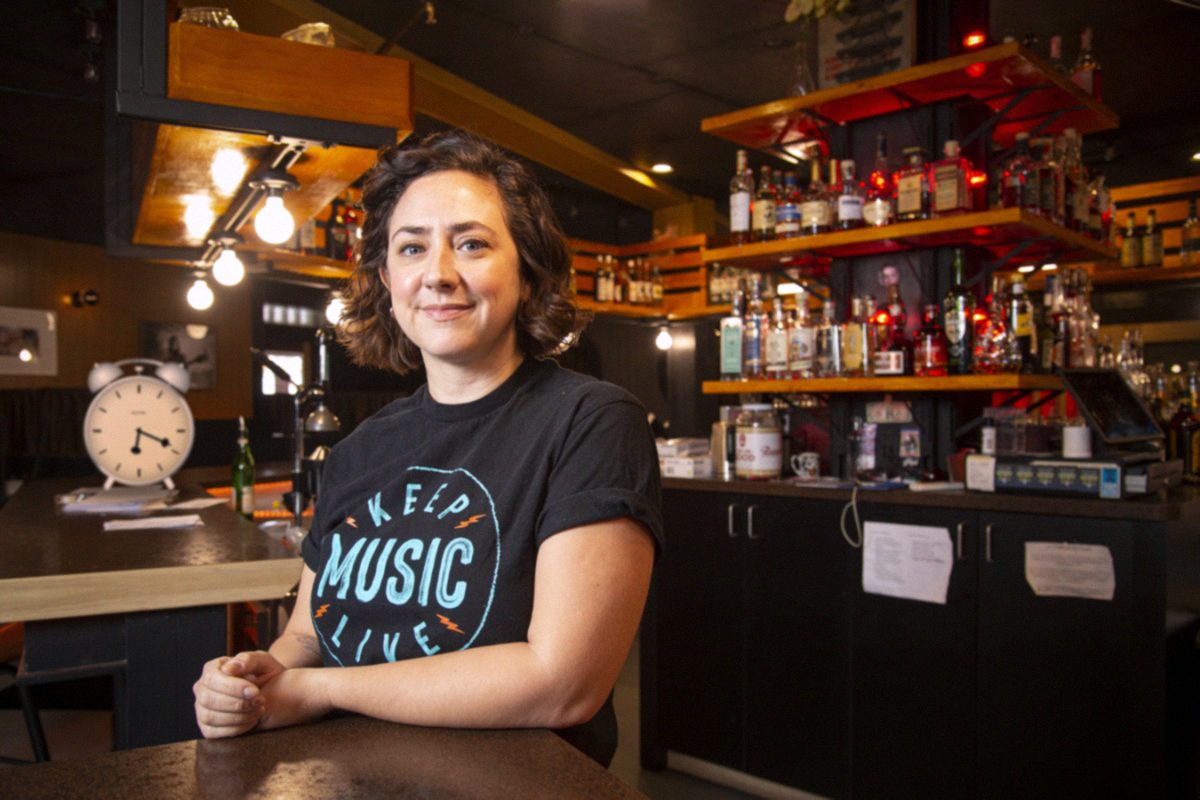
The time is h=6 m=19
